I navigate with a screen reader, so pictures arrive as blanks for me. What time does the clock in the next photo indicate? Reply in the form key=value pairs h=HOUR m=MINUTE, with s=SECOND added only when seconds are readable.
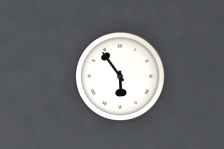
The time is h=5 m=54
